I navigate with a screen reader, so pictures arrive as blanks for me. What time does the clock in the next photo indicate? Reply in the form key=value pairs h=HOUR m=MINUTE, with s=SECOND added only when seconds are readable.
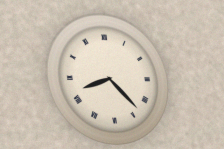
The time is h=8 m=23
